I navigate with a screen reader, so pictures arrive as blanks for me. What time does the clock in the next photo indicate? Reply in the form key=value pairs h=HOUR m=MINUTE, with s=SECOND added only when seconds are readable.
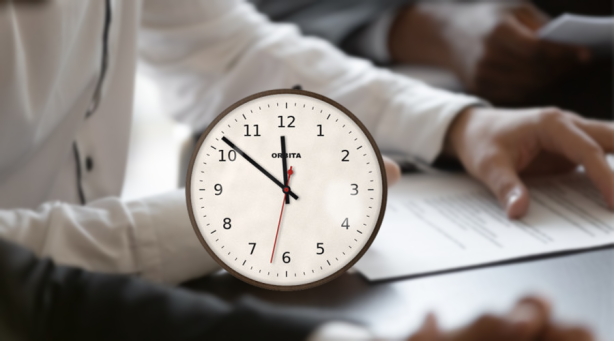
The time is h=11 m=51 s=32
